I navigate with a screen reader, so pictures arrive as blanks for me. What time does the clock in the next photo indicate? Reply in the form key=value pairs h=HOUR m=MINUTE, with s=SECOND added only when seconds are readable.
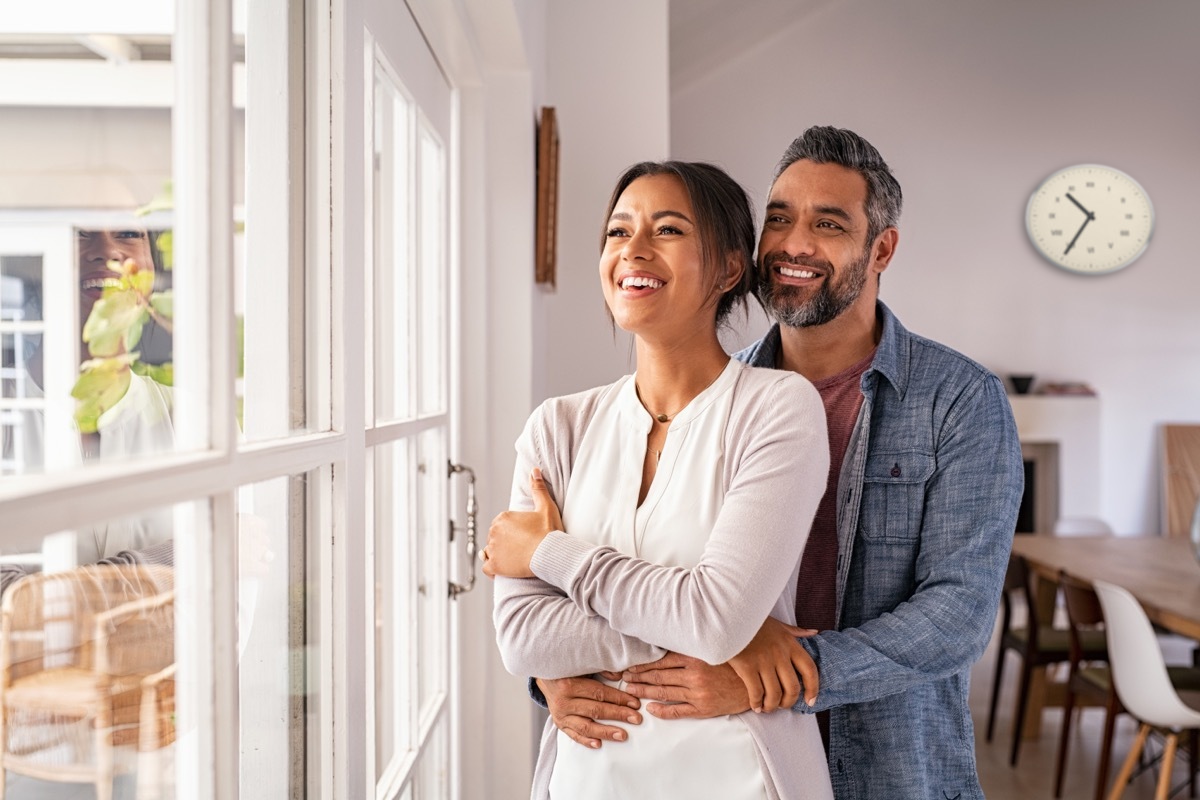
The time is h=10 m=35
